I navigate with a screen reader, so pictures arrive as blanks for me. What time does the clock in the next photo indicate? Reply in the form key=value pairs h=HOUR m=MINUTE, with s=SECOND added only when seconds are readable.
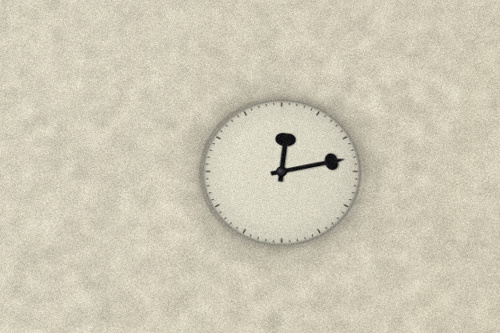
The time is h=12 m=13
